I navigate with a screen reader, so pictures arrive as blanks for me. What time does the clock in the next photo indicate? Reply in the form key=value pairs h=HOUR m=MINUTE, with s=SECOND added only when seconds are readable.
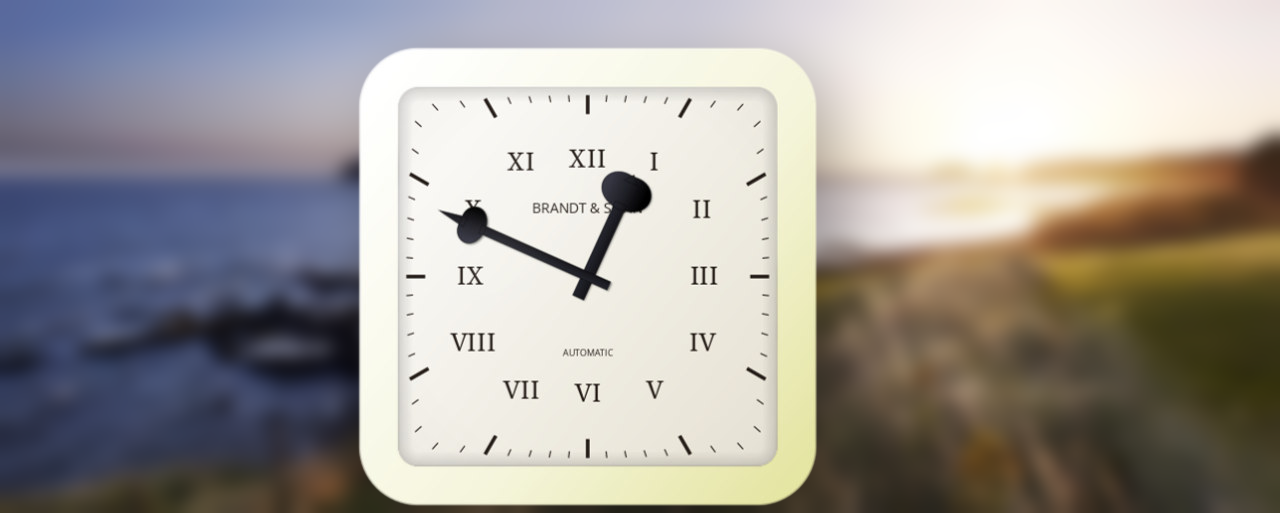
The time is h=12 m=49
